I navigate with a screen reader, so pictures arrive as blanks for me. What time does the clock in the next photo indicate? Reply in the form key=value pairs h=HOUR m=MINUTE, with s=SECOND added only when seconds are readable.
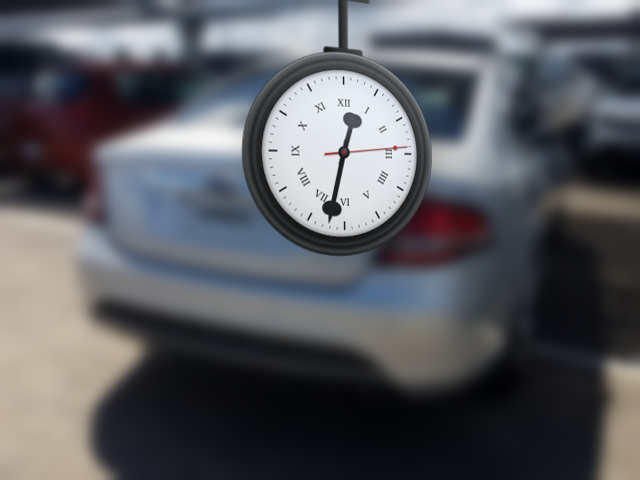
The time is h=12 m=32 s=14
